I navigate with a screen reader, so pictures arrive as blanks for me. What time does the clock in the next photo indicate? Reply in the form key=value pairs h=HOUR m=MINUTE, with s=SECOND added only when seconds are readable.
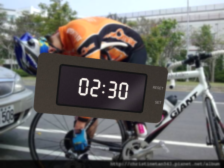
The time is h=2 m=30
